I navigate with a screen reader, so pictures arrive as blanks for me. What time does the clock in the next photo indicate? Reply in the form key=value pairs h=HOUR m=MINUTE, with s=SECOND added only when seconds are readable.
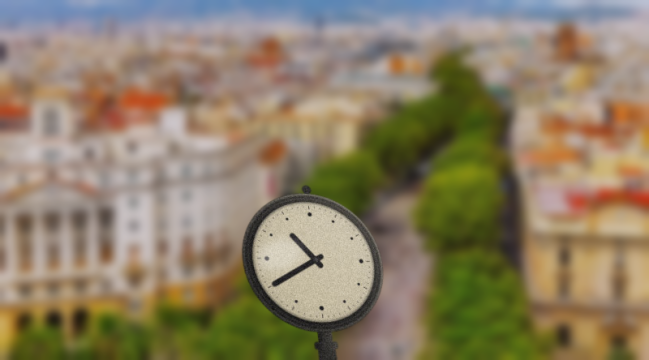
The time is h=10 m=40
